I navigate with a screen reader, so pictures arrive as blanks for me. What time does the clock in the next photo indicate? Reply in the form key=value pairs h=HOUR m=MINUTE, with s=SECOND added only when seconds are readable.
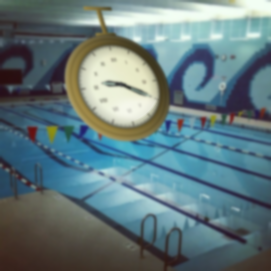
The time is h=9 m=20
